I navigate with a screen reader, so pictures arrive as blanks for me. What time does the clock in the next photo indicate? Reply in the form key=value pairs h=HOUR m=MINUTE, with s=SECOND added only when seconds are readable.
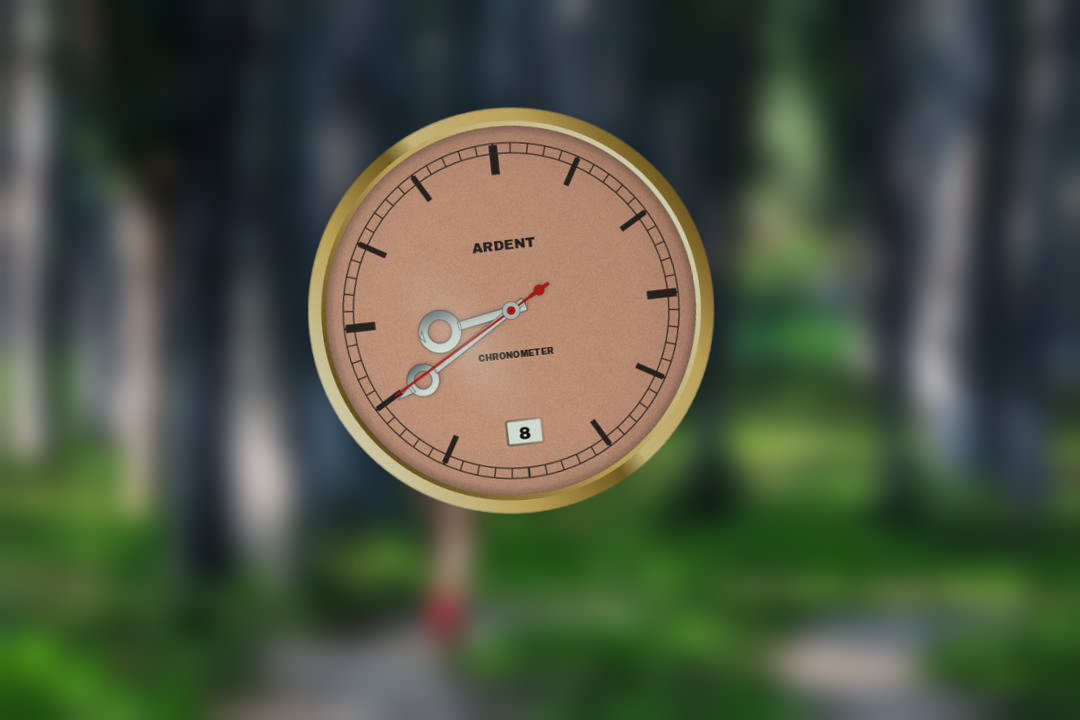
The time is h=8 m=39 s=40
